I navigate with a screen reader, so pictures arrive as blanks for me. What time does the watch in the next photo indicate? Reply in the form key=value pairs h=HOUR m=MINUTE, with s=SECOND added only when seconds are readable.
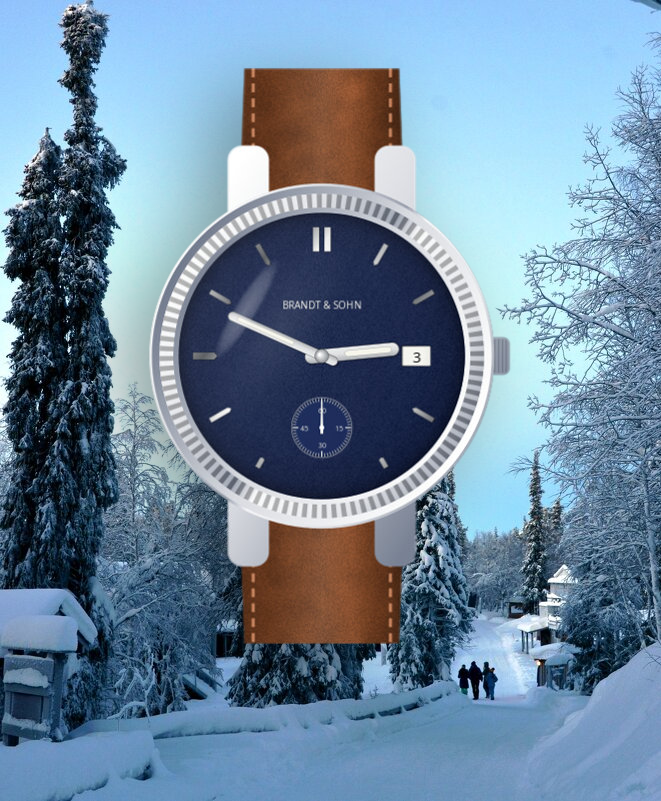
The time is h=2 m=49
